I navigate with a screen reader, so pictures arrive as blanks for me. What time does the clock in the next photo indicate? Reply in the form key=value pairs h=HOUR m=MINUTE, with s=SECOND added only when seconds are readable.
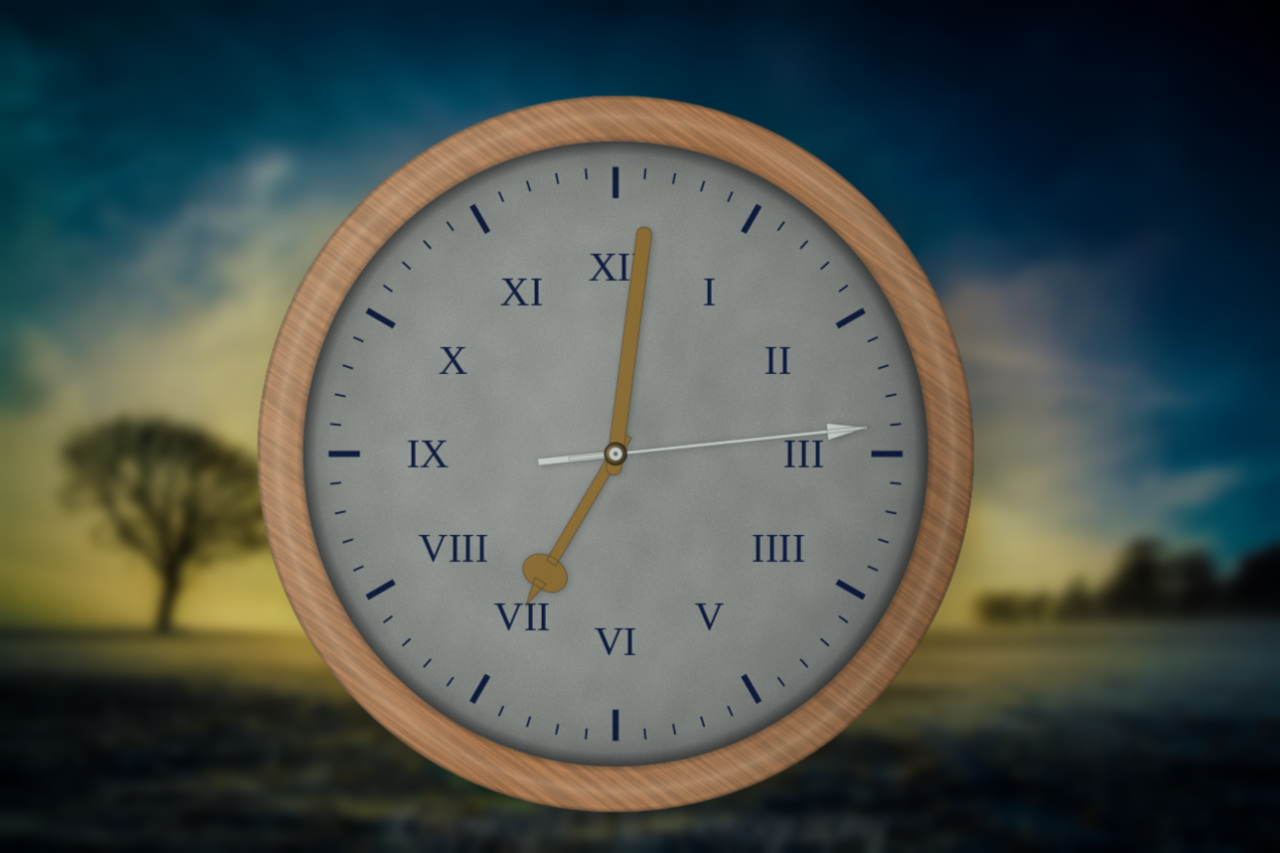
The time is h=7 m=1 s=14
